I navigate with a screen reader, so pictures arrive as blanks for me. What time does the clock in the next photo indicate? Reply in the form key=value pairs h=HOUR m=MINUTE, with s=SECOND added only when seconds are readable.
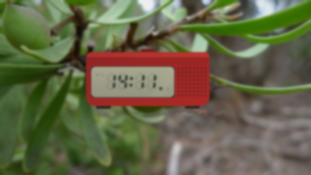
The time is h=14 m=11
